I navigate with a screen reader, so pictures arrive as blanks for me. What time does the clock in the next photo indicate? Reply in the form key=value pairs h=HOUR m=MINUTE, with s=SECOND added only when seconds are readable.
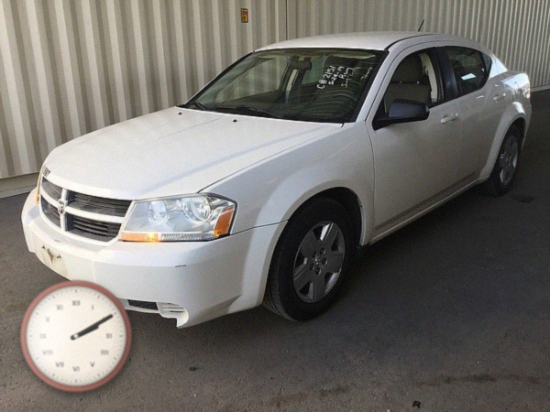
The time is h=2 m=10
